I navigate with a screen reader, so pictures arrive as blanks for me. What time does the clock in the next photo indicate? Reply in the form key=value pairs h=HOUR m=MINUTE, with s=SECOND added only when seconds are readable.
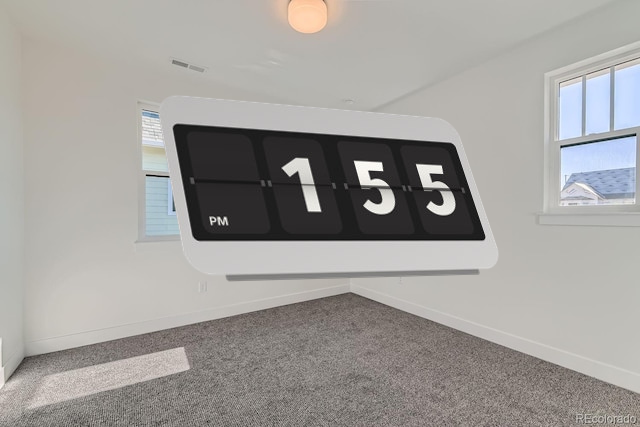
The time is h=1 m=55
